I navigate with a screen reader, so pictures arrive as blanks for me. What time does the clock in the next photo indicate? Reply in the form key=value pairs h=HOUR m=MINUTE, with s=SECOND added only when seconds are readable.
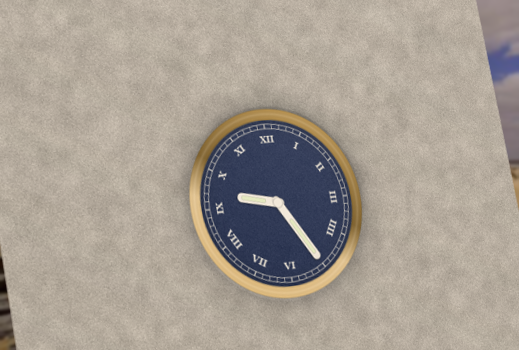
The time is h=9 m=25
